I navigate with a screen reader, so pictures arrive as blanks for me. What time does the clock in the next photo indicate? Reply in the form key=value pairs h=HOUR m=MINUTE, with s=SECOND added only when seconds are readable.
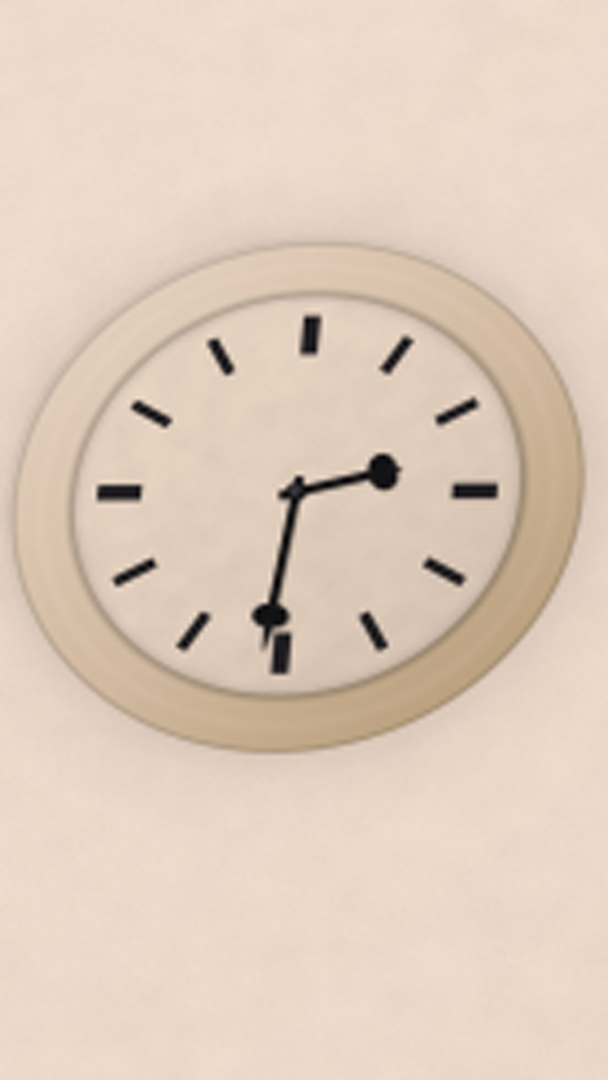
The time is h=2 m=31
